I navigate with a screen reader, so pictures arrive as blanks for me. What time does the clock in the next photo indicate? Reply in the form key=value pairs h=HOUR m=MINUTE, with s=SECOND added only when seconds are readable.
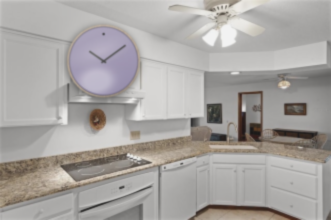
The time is h=10 m=9
